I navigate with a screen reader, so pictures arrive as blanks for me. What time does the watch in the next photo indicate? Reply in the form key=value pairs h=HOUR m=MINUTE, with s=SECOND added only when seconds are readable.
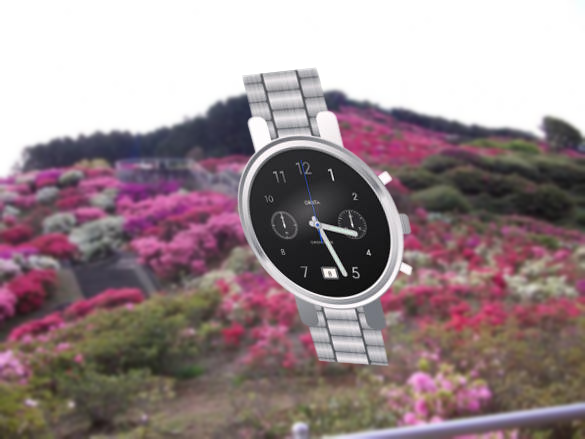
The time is h=3 m=27
